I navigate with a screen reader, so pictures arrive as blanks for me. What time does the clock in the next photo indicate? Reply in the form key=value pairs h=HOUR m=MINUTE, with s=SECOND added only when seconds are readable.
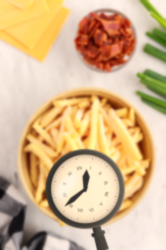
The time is h=12 m=41
